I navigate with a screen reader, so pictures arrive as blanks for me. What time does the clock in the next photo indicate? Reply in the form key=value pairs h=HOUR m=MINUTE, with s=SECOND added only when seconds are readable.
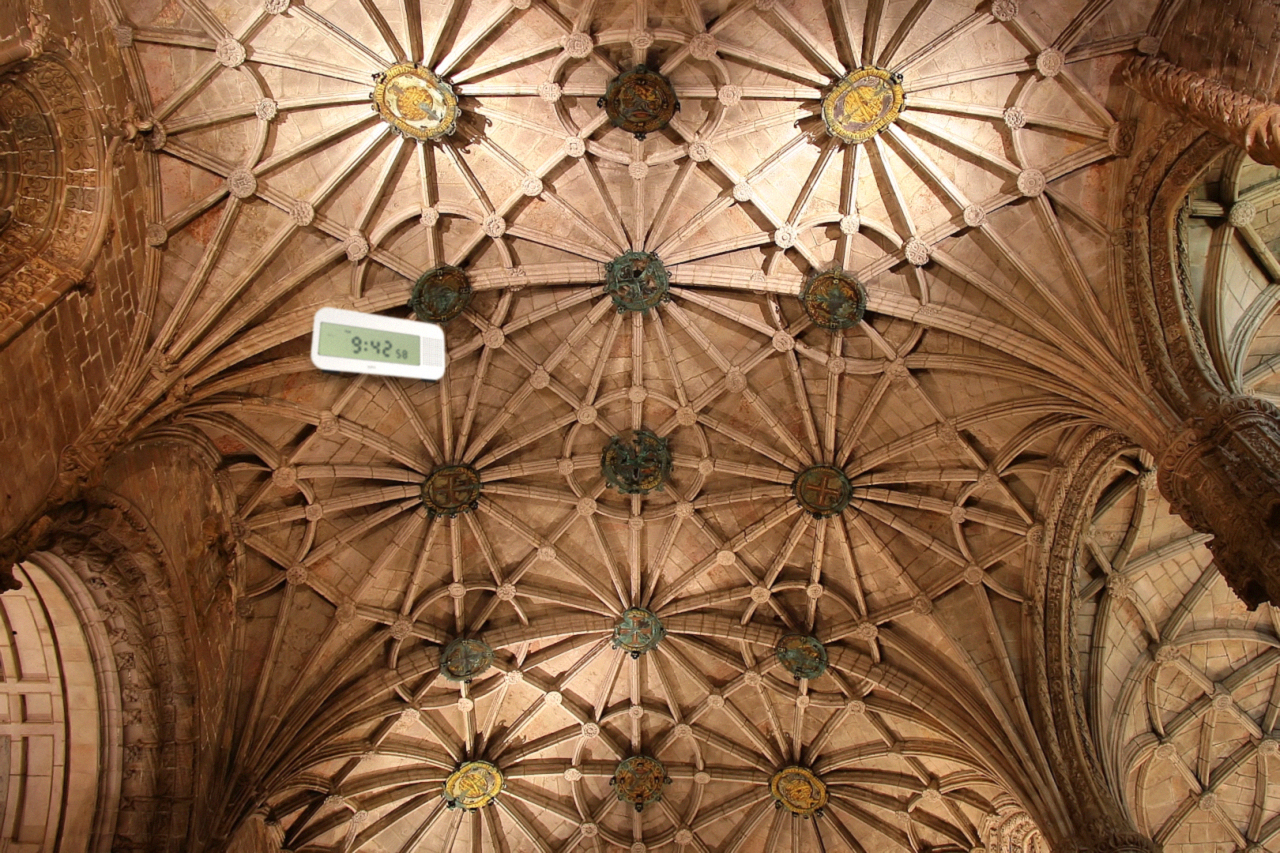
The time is h=9 m=42
